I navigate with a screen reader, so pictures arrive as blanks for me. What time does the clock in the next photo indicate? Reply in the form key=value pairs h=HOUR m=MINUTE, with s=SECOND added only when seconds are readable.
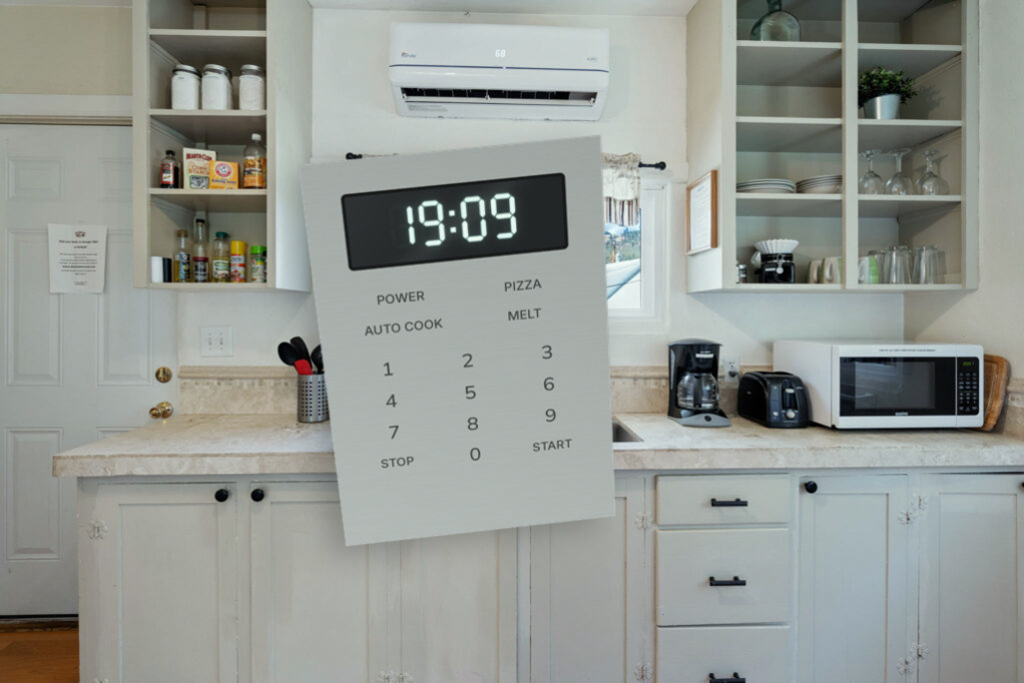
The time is h=19 m=9
